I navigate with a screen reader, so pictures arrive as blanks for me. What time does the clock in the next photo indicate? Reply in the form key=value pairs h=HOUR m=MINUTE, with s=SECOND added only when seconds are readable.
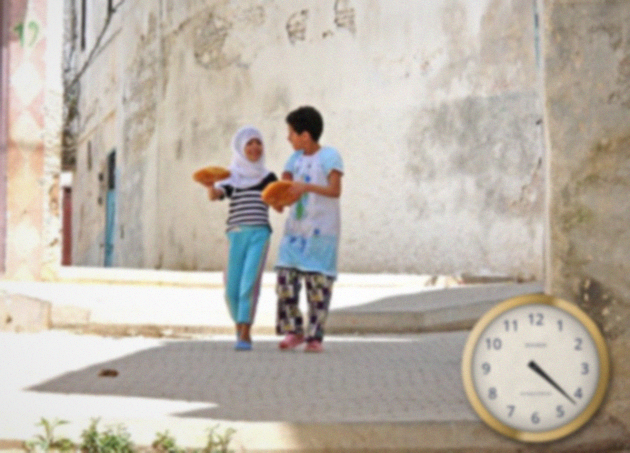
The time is h=4 m=22
